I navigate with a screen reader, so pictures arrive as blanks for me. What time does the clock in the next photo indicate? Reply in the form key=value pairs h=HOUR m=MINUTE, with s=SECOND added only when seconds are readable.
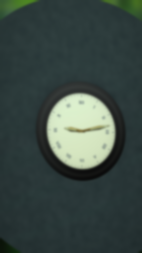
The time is h=9 m=13
